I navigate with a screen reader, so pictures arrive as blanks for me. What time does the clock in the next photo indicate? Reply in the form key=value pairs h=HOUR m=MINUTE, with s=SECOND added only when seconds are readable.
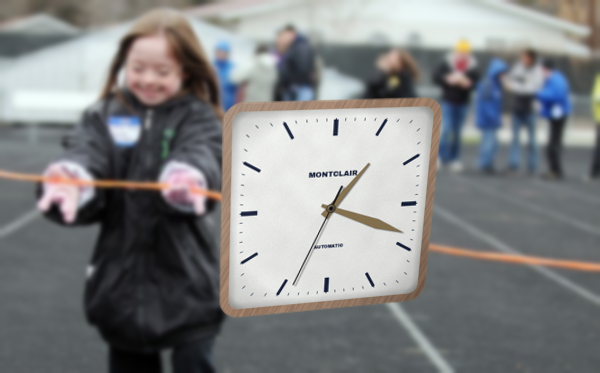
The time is h=1 m=18 s=34
